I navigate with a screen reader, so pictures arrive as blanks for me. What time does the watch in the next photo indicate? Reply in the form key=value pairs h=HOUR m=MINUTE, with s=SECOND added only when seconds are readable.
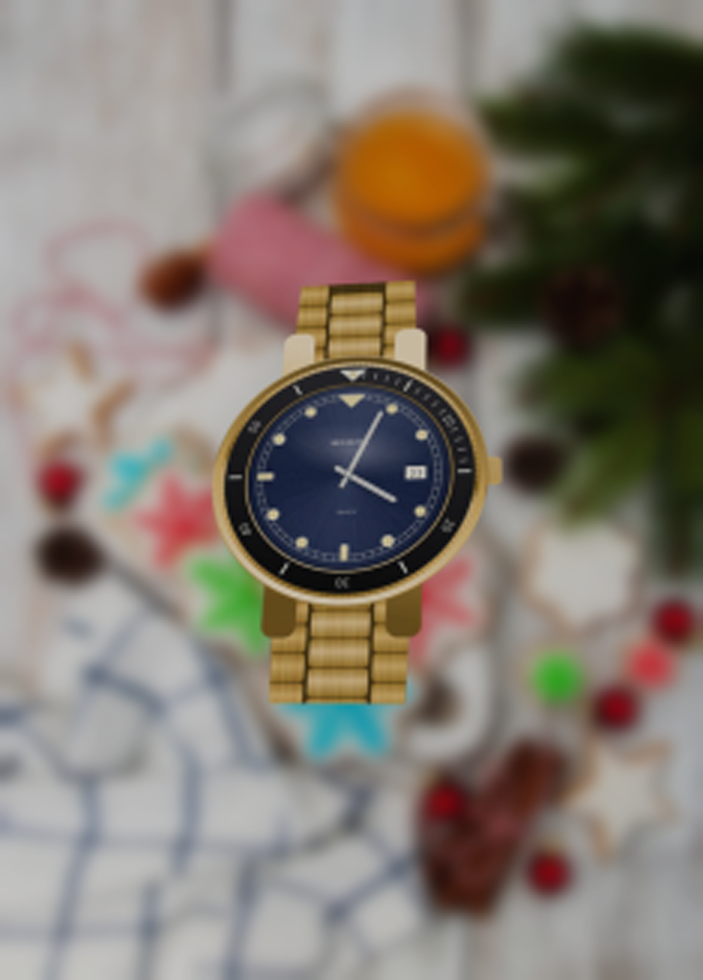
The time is h=4 m=4
